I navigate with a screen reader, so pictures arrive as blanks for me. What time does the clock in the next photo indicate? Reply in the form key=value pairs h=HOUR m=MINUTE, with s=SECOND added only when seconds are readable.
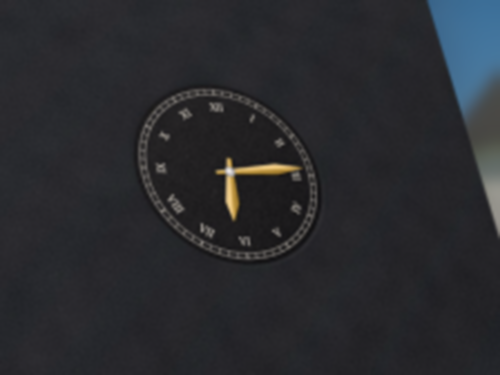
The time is h=6 m=14
